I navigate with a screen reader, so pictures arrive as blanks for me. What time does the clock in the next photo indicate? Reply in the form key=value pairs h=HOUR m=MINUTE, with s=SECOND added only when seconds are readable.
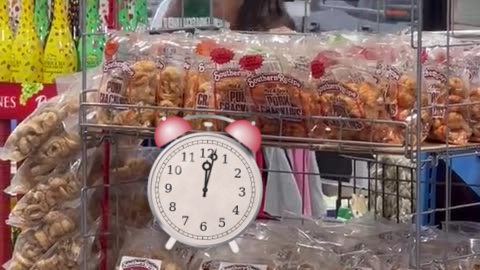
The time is h=12 m=2
